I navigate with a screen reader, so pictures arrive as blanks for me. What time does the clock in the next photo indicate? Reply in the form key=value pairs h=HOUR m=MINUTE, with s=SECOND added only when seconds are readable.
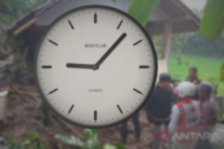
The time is h=9 m=7
